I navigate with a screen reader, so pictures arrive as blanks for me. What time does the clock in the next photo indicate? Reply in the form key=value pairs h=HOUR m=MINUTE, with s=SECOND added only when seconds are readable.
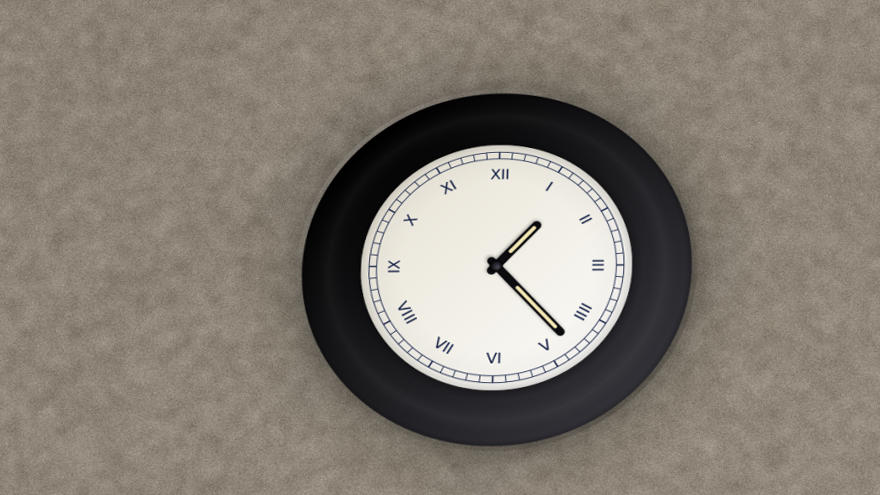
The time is h=1 m=23
